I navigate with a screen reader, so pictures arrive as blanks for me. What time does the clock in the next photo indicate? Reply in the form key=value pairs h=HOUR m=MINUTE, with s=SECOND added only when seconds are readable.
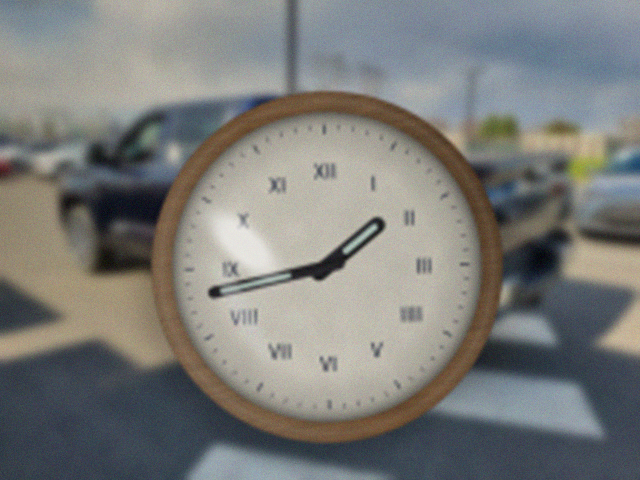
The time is h=1 m=43
